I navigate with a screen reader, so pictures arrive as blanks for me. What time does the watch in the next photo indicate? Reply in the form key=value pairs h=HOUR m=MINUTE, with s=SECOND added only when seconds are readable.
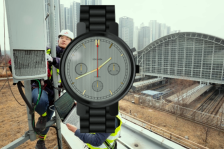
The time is h=1 m=41
